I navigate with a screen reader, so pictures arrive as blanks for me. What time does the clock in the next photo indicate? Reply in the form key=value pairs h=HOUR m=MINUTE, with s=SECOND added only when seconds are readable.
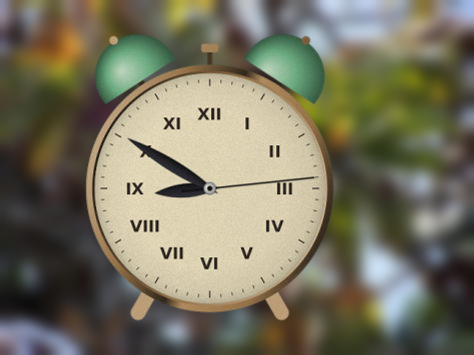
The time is h=8 m=50 s=14
